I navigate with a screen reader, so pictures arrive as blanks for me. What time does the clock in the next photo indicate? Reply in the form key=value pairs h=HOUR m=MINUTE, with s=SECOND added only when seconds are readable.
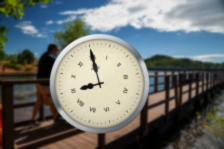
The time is h=9 m=0
